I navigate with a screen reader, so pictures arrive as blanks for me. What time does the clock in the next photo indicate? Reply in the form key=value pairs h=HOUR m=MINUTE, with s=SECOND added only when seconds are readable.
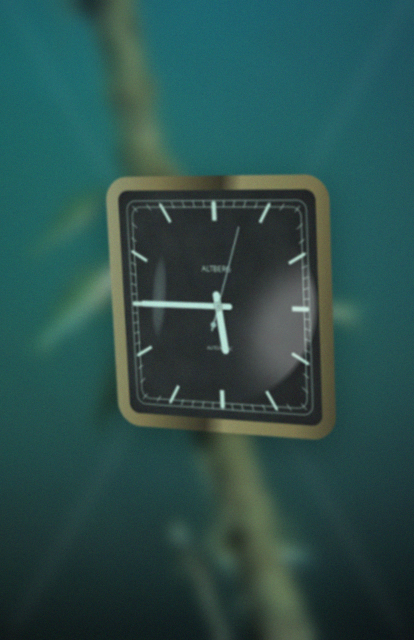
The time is h=5 m=45 s=3
